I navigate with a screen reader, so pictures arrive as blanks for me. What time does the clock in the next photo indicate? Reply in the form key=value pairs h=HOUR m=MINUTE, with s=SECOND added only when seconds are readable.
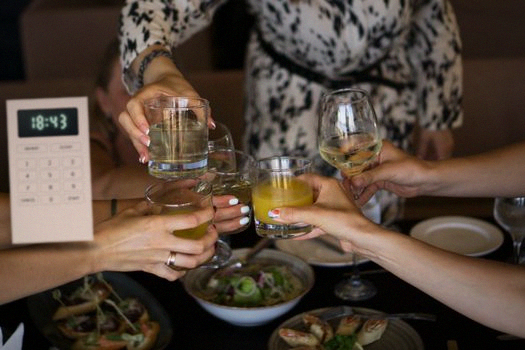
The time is h=18 m=43
